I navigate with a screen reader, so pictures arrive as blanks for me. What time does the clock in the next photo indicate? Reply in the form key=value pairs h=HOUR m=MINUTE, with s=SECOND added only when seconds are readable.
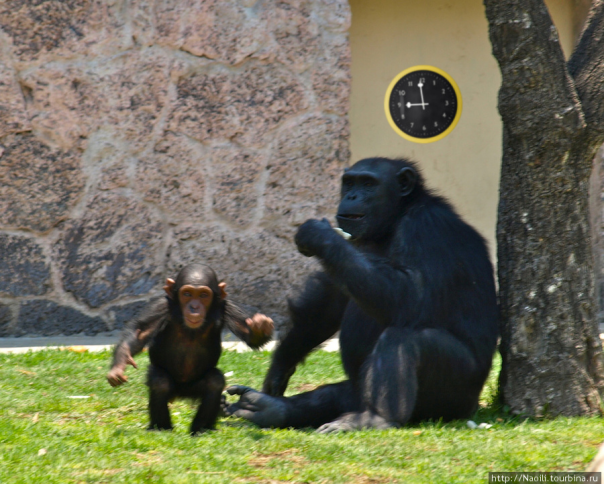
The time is h=8 m=59
